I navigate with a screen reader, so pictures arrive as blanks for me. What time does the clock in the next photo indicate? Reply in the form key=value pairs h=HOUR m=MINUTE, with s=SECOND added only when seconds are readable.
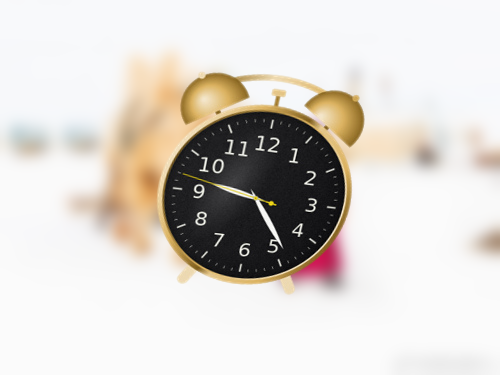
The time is h=9 m=23 s=47
